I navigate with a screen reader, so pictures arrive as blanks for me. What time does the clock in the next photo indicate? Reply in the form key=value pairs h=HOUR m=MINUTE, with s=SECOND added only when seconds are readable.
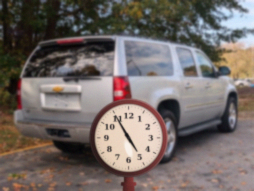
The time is h=4 m=55
